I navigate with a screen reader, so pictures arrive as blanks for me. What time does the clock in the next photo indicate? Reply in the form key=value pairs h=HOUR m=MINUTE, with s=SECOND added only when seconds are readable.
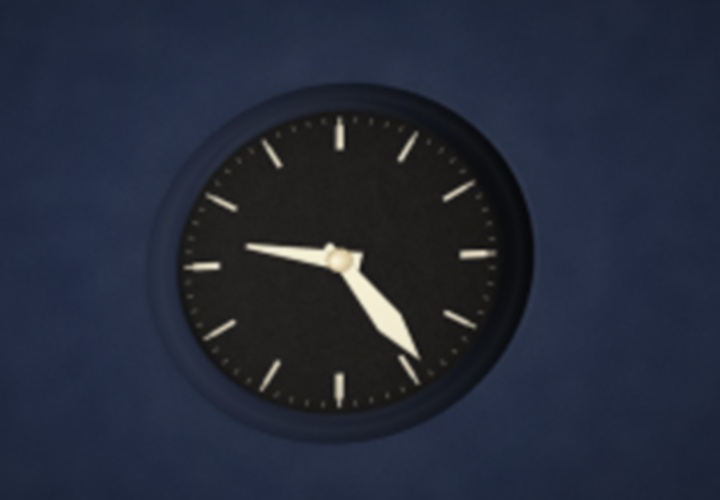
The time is h=9 m=24
